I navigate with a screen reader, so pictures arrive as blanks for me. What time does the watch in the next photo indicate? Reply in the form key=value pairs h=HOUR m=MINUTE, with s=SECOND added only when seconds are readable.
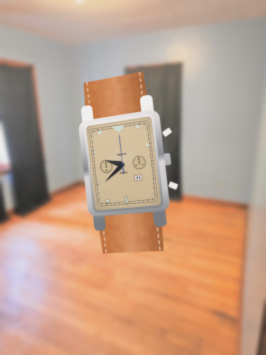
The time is h=9 m=39
